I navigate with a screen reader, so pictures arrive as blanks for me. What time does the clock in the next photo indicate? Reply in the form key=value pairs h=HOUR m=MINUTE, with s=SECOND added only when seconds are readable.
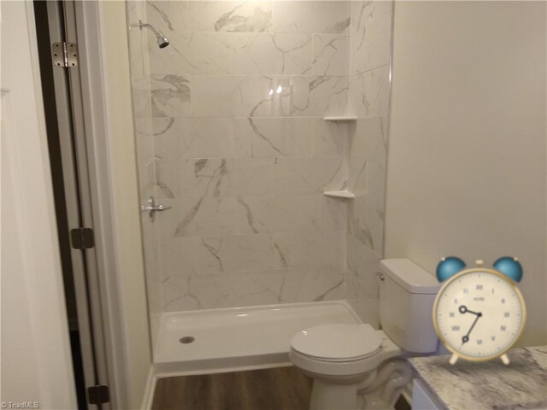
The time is h=9 m=35
